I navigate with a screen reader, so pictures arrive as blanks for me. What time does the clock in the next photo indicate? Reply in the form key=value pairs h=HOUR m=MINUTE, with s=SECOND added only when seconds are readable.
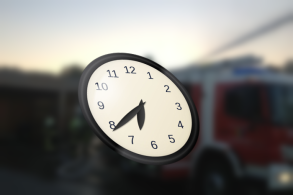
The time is h=6 m=39
